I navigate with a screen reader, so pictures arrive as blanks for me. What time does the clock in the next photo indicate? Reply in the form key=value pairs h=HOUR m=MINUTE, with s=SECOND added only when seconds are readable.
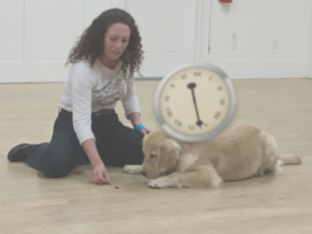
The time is h=11 m=27
